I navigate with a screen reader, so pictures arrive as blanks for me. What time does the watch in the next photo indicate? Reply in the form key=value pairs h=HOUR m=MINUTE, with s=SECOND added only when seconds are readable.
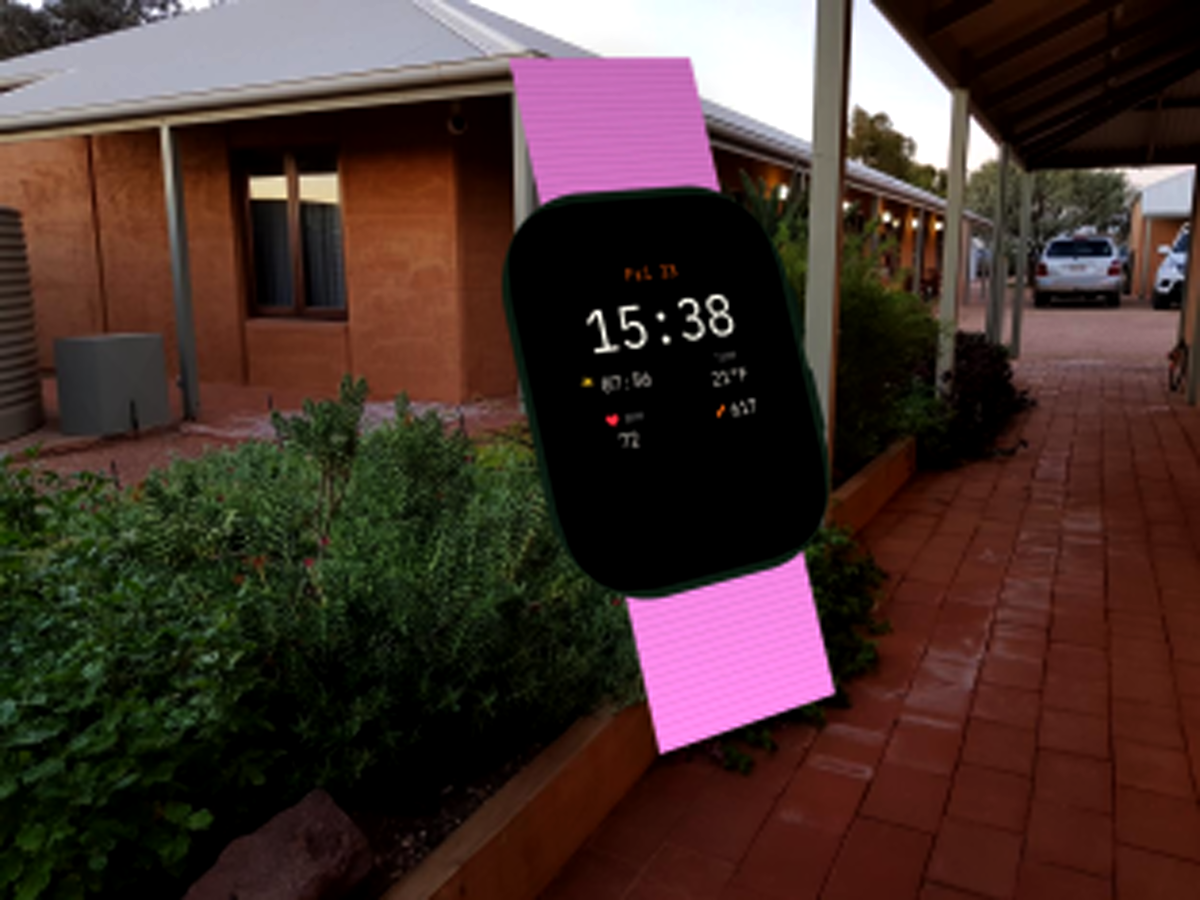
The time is h=15 m=38
